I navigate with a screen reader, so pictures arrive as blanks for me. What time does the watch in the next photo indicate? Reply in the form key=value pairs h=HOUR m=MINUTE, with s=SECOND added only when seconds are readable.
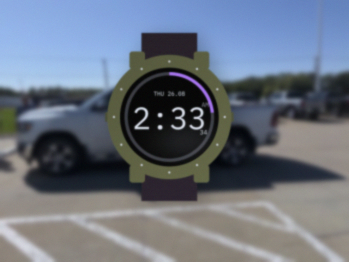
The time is h=2 m=33
